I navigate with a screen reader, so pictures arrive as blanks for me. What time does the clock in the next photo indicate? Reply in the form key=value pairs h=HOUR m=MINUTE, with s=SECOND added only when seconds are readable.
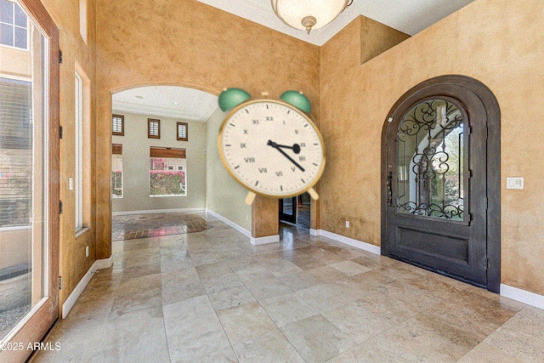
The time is h=3 m=23
